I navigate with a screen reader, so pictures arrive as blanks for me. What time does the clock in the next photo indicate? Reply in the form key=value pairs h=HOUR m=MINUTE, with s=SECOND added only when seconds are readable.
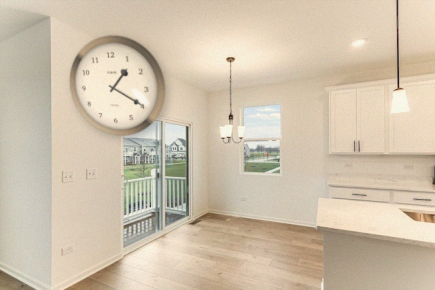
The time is h=1 m=20
